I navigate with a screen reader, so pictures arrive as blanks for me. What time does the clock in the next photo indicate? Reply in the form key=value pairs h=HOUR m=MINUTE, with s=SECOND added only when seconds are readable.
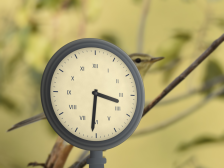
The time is h=3 m=31
